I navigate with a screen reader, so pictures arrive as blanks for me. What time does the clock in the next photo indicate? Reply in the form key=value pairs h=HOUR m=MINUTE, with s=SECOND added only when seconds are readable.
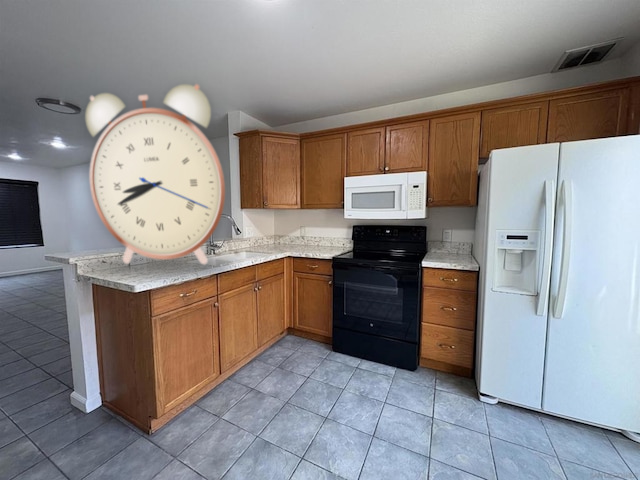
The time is h=8 m=41 s=19
